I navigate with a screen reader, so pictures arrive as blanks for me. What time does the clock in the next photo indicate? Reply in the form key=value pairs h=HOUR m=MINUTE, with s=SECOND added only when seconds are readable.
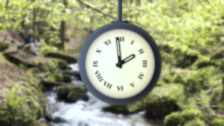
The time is h=1 m=59
